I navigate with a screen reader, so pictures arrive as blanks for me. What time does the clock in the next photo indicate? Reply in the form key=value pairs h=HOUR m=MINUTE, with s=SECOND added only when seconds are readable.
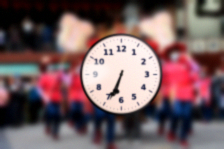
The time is h=6 m=34
